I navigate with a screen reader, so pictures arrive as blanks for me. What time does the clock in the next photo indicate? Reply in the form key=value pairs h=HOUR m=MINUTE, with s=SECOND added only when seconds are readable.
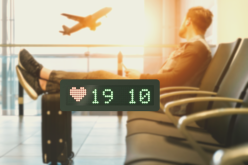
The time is h=19 m=10
